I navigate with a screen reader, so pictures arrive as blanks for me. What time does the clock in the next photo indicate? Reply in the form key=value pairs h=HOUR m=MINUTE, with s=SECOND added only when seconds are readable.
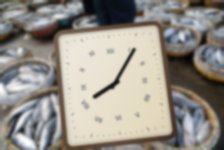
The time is h=8 m=6
